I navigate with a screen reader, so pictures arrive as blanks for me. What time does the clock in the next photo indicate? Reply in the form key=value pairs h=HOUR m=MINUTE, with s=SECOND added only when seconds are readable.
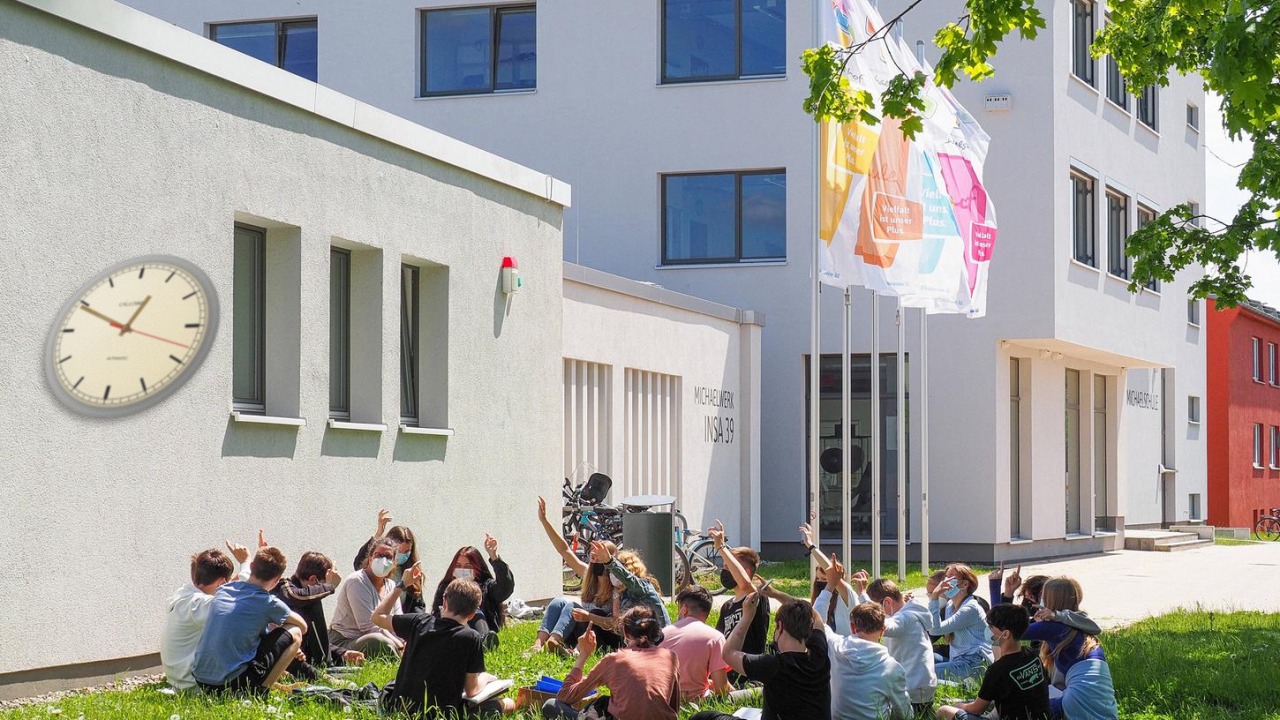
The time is h=12 m=49 s=18
